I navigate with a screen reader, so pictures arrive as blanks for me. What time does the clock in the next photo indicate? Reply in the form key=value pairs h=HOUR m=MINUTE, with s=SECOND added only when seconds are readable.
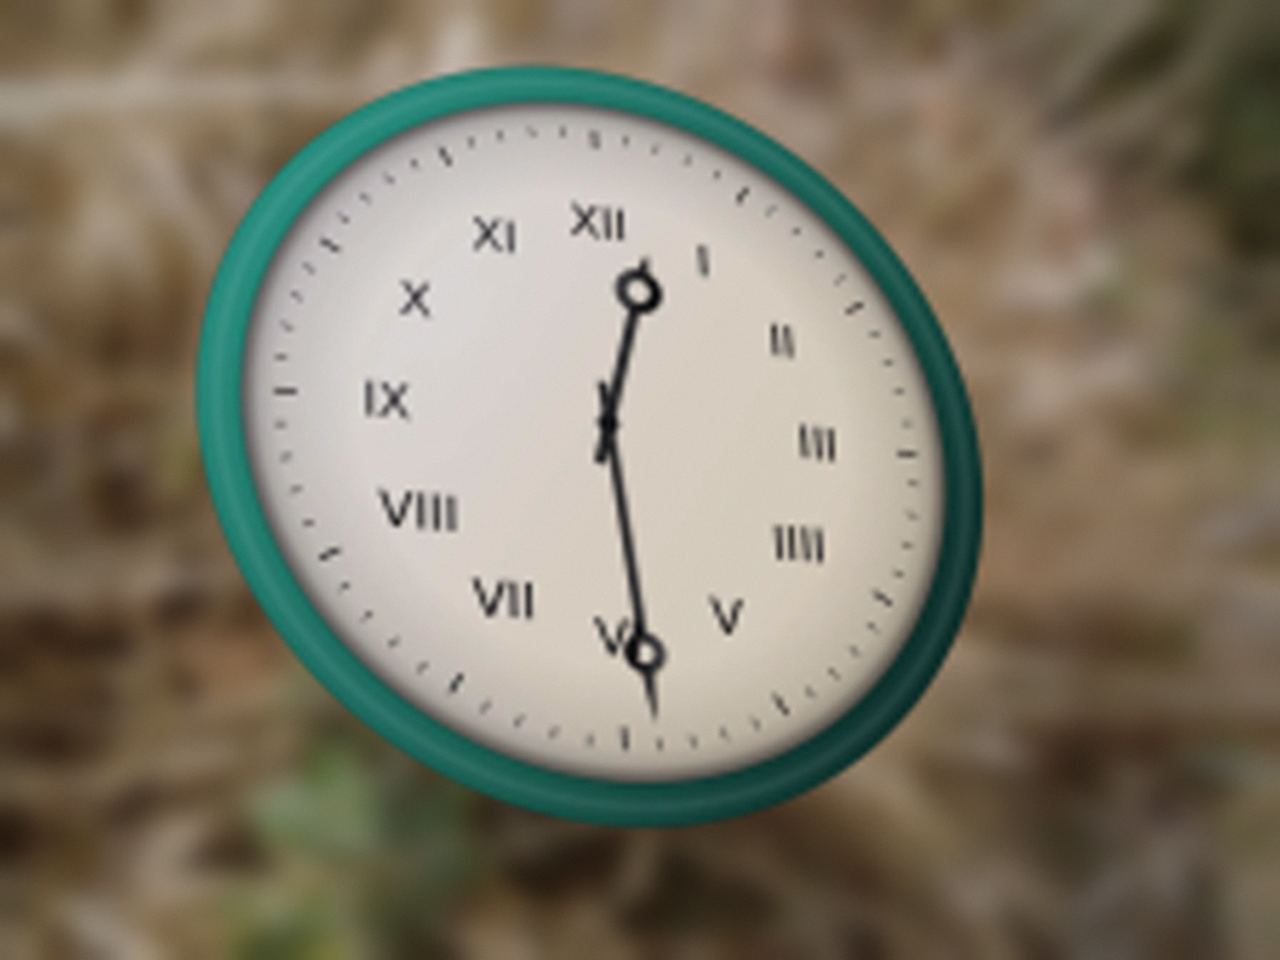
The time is h=12 m=29
